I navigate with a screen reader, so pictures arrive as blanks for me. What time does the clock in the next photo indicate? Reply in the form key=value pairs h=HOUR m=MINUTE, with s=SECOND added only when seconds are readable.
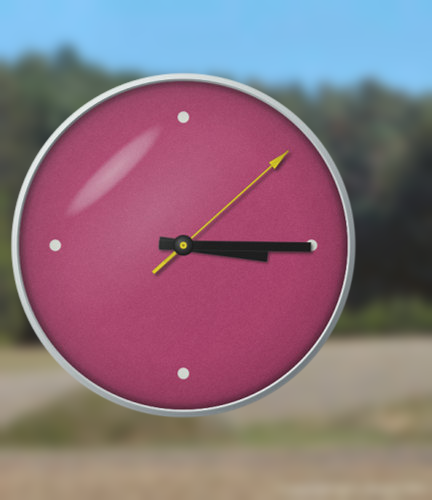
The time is h=3 m=15 s=8
